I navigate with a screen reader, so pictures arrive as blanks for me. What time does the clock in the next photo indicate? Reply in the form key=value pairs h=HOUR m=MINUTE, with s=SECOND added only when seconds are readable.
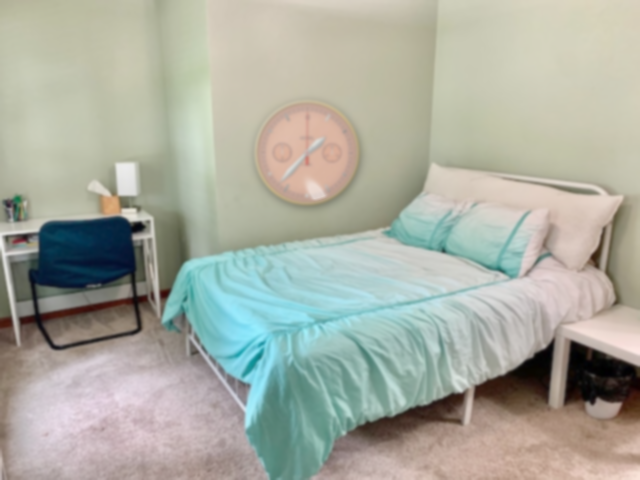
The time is h=1 m=37
